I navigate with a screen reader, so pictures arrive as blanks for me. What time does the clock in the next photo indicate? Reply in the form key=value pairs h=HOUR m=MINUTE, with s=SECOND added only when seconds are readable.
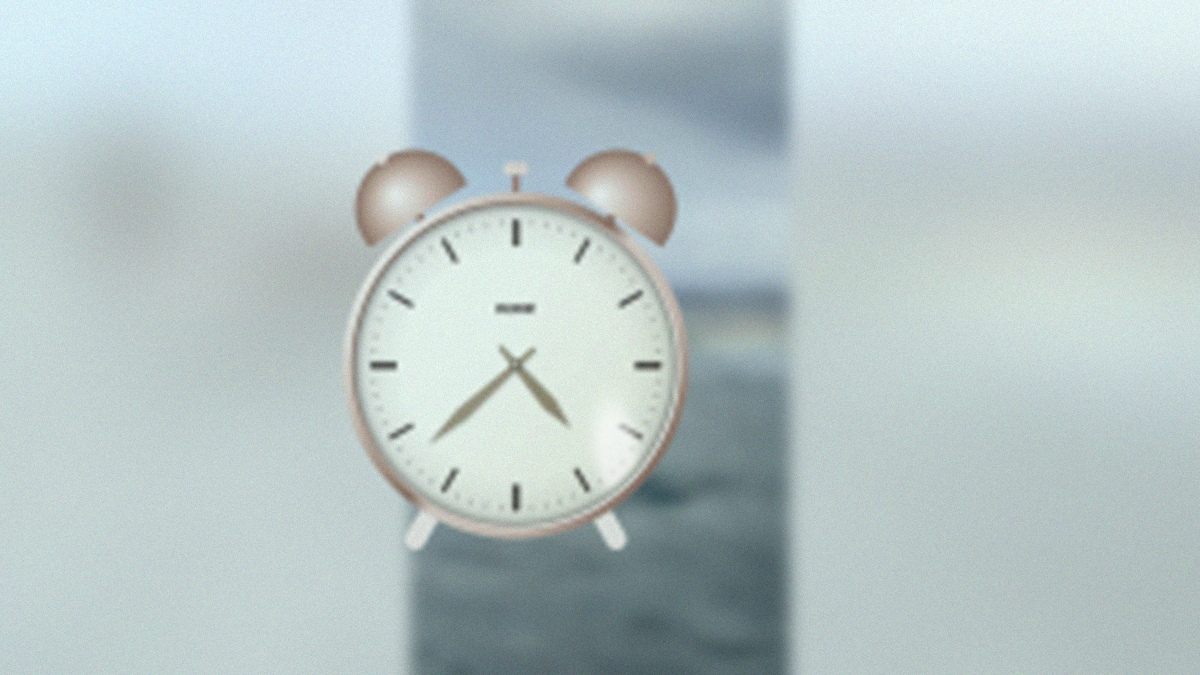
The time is h=4 m=38
